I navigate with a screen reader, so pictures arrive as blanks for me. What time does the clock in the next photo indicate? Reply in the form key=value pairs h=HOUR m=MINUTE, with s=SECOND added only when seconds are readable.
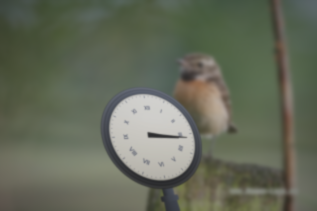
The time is h=3 m=16
